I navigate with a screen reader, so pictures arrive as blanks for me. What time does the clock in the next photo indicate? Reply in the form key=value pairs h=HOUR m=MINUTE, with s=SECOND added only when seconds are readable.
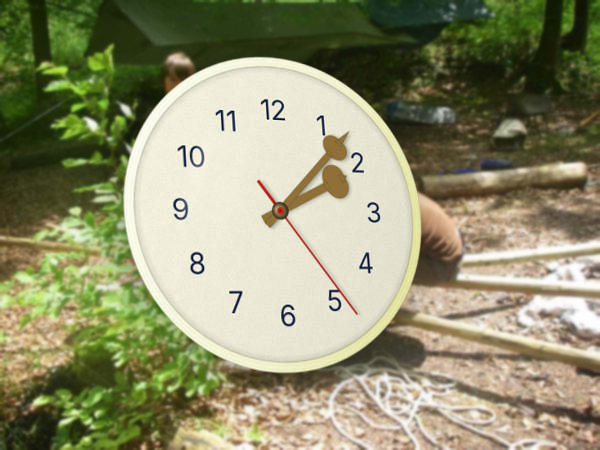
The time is h=2 m=7 s=24
